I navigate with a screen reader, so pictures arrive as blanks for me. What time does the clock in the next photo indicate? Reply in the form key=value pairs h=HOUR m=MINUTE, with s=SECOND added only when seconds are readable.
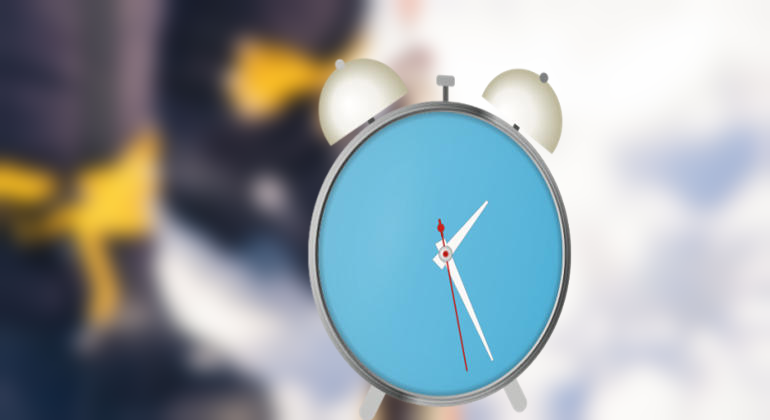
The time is h=1 m=25 s=28
